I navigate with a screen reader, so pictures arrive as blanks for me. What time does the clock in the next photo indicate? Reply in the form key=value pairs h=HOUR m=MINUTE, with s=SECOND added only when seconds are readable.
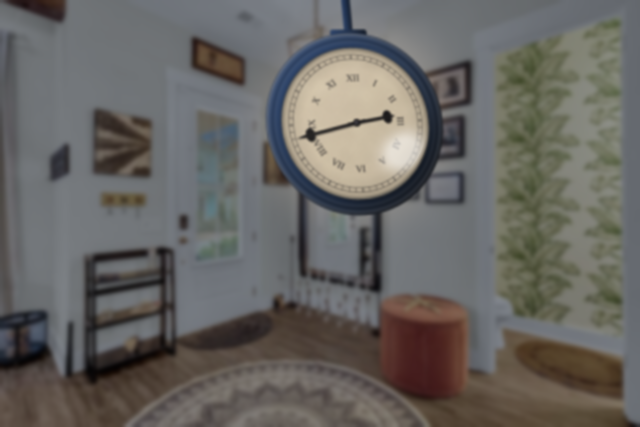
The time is h=2 m=43
